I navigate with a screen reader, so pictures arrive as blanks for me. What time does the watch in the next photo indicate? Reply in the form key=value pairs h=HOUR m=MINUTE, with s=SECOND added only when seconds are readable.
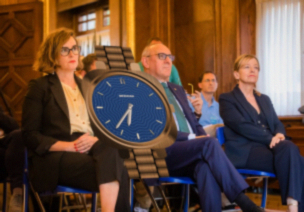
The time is h=6 m=37
